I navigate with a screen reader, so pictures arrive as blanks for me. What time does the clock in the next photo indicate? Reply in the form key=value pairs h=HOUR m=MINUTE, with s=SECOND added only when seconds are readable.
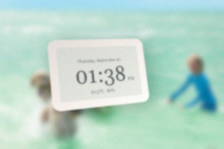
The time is h=1 m=38
